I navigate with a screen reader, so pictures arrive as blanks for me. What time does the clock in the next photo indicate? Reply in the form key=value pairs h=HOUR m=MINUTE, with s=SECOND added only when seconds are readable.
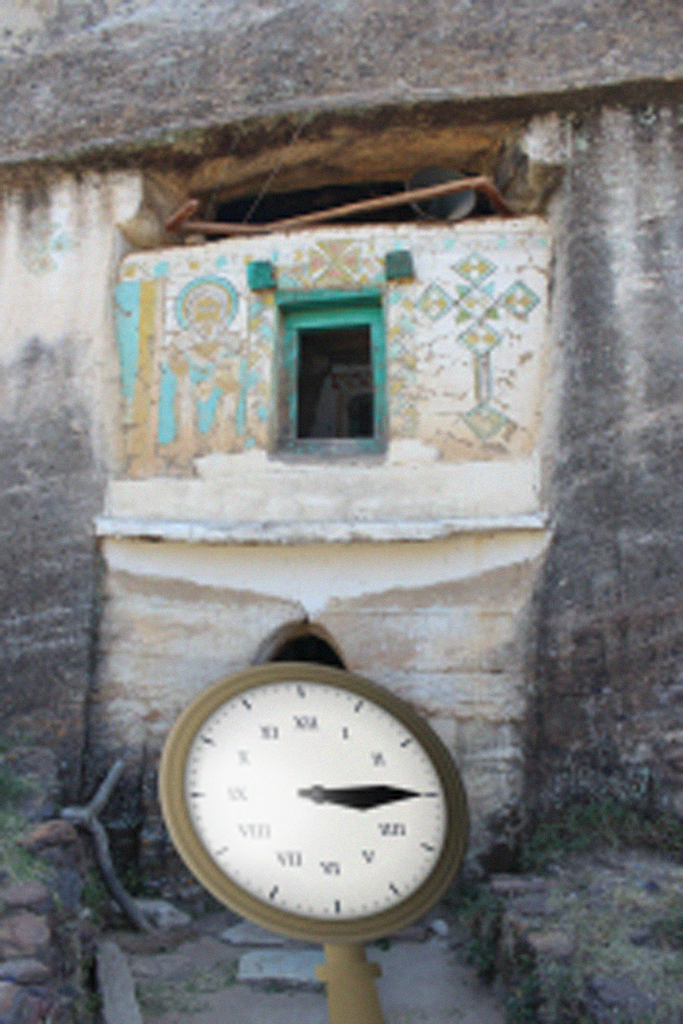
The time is h=3 m=15
